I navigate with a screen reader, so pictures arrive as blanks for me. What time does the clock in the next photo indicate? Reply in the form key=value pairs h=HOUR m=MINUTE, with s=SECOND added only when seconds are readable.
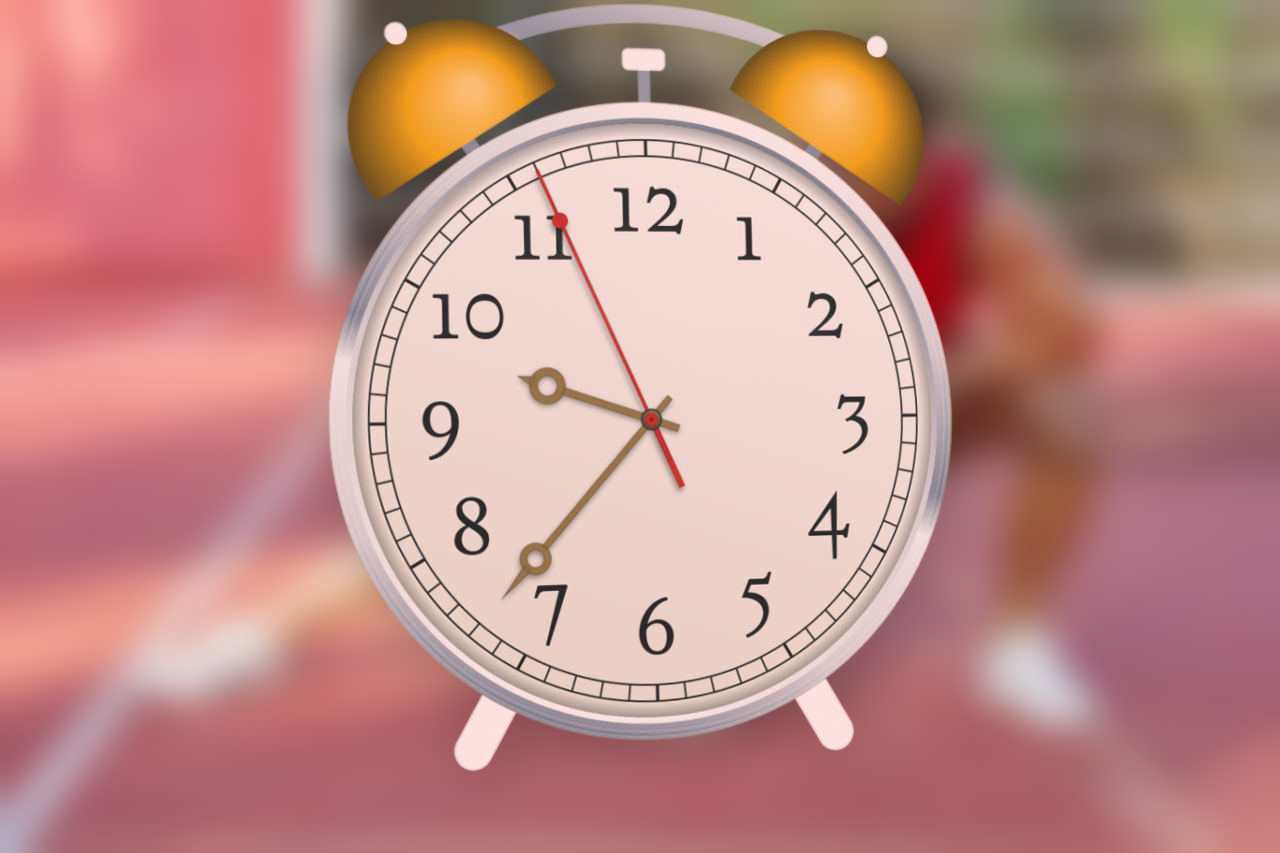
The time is h=9 m=36 s=56
